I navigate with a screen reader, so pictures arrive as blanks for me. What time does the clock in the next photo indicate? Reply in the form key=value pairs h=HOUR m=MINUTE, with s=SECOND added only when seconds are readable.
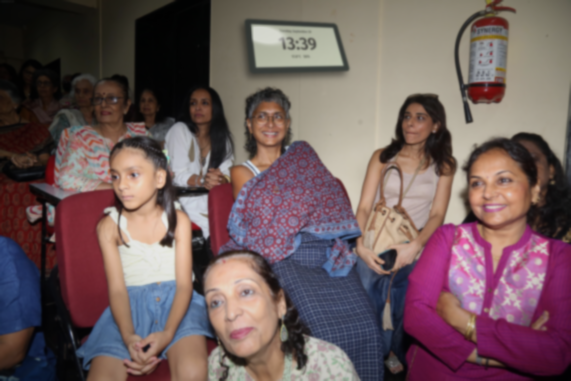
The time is h=13 m=39
